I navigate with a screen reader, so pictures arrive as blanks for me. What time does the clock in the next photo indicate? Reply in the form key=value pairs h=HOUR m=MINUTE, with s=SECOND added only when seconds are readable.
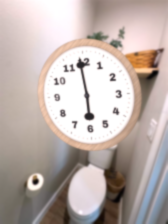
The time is h=5 m=59
